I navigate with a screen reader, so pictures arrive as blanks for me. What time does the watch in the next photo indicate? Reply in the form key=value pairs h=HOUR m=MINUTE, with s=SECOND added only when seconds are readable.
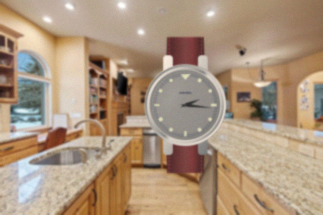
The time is h=2 m=16
